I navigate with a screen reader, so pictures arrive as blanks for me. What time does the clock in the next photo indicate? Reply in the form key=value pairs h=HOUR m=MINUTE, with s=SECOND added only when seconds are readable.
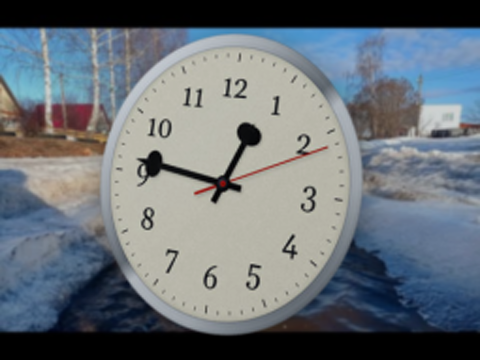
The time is h=12 m=46 s=11
